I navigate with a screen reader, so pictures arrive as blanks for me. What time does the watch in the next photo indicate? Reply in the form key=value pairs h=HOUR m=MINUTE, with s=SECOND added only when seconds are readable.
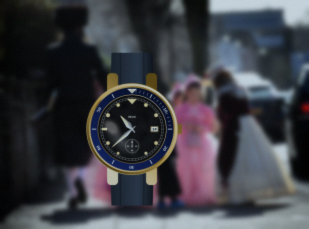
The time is h=10 m=38
